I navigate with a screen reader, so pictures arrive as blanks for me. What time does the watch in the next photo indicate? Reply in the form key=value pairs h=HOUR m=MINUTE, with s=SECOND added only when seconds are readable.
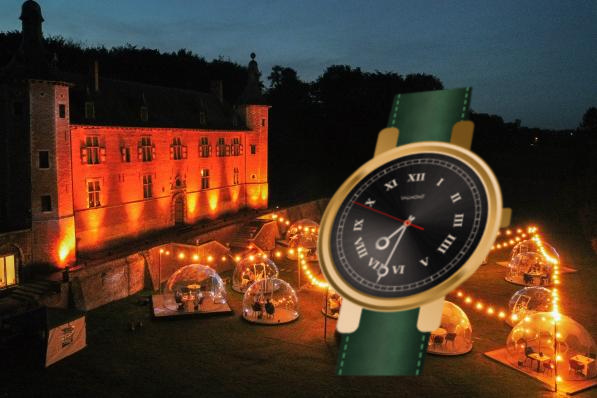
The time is h=7 m=32 s=49
